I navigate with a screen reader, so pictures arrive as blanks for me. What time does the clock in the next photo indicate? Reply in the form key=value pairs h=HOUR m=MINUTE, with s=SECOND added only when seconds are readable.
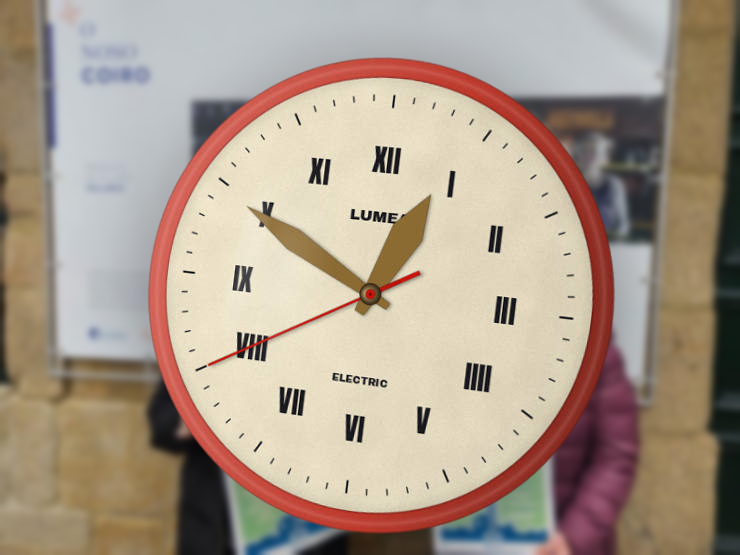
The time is h=12 m=49 s=40
